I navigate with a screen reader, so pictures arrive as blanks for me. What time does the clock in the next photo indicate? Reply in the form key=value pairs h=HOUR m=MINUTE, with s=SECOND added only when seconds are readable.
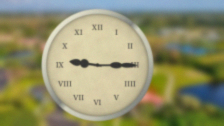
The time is h=9 m=15
